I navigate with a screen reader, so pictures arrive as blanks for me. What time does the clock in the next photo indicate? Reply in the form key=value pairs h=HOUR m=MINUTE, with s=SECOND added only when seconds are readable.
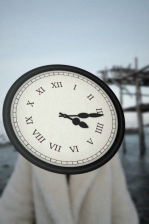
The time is h=4 m=16
